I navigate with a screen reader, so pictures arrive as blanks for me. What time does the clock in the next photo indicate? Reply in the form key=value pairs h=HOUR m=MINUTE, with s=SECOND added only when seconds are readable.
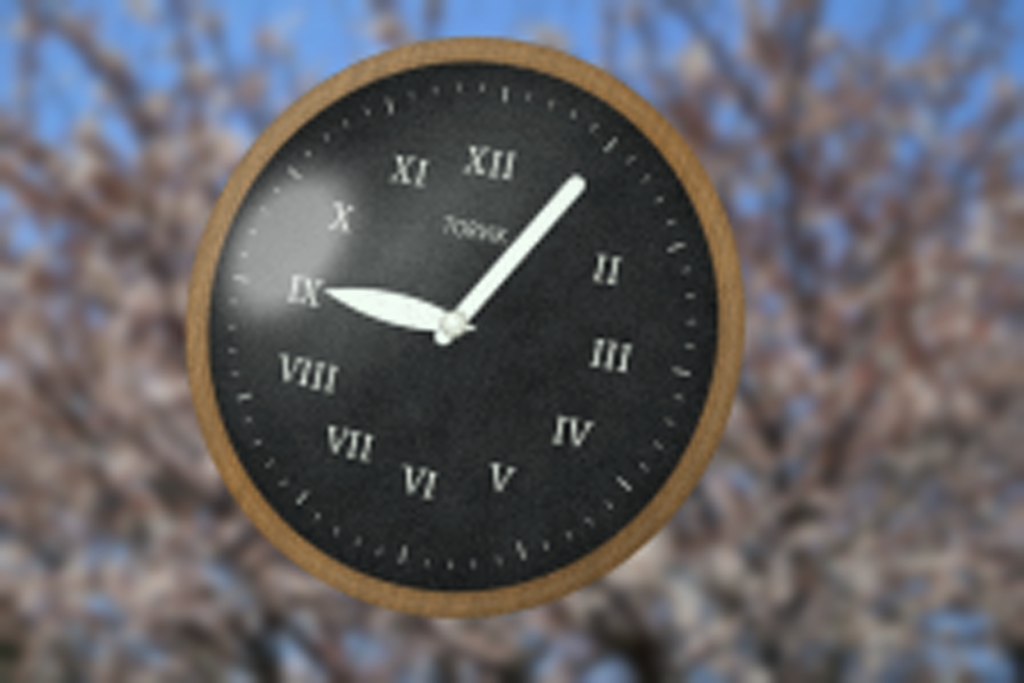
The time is h=9 m=5
